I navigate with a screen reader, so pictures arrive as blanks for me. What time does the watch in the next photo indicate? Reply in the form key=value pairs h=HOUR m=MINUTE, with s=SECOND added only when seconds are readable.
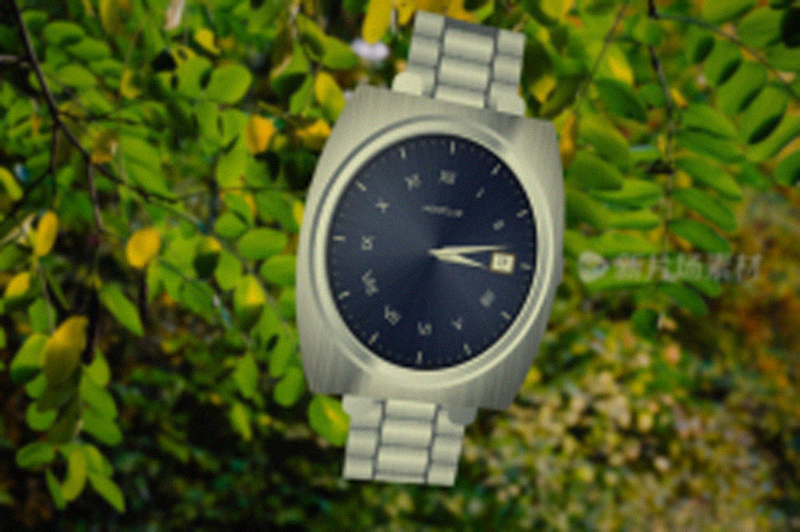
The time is h=3 m=13
